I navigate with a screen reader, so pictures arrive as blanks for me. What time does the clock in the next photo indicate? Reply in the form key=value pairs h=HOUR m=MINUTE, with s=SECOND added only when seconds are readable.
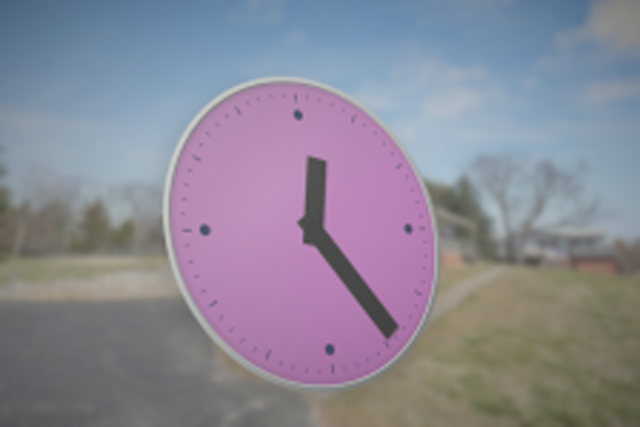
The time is h=12 m=24
